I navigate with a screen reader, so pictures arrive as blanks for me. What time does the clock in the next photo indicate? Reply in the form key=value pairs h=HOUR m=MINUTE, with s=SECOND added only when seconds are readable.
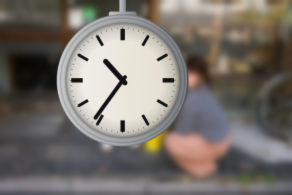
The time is h=10 m=36
